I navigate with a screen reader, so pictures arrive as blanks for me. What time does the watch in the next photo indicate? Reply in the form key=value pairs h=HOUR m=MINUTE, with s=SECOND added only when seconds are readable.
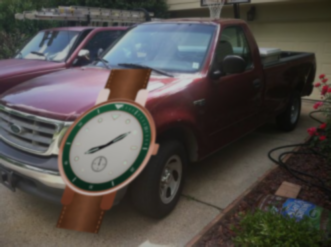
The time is h=8 m=9
